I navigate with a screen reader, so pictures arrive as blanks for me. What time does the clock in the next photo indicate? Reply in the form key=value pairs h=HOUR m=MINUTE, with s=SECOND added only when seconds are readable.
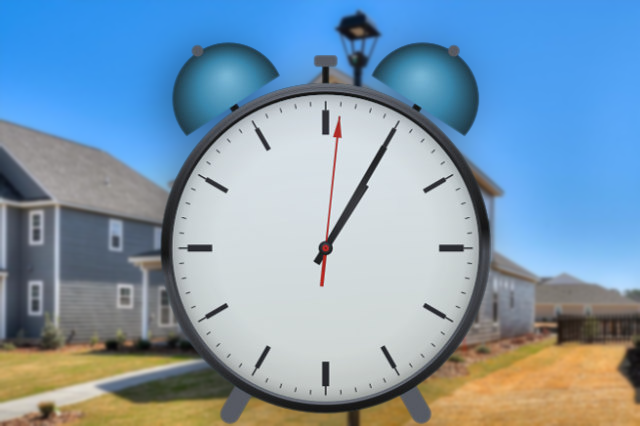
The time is h=1 m=5 s=1
